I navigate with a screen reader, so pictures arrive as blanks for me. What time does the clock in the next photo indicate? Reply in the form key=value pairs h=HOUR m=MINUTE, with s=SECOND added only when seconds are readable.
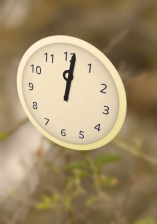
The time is h=12 m=1
